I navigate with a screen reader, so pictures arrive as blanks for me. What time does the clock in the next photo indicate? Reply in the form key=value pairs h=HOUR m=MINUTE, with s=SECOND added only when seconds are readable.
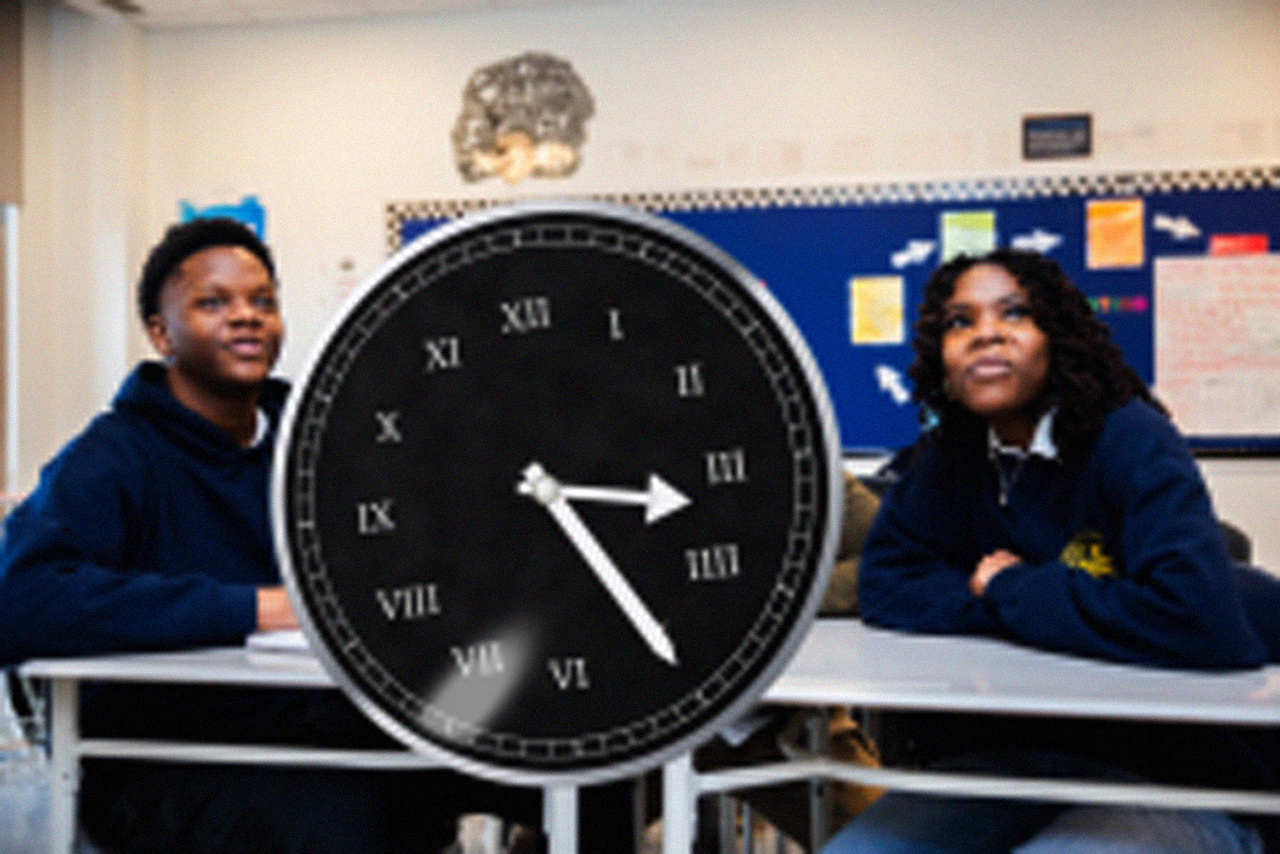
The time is h=3 m=25
